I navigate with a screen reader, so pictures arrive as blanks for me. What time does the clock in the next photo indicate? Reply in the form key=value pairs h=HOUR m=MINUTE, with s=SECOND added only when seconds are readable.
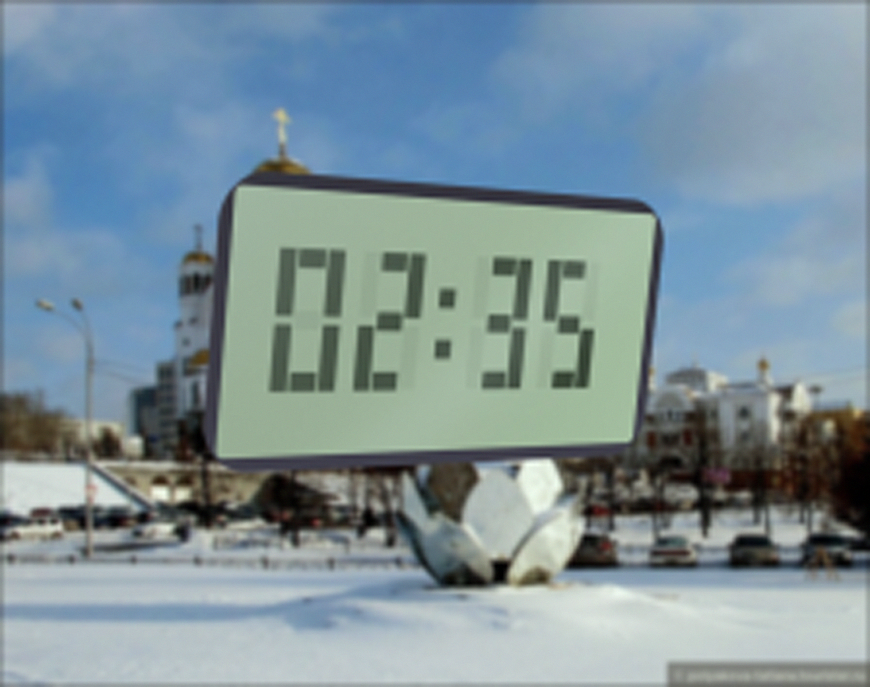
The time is h=2 m=35
